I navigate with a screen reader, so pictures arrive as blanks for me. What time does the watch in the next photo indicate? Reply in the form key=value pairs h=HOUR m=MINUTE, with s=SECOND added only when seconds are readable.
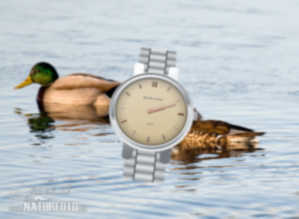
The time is h=2 m=11
